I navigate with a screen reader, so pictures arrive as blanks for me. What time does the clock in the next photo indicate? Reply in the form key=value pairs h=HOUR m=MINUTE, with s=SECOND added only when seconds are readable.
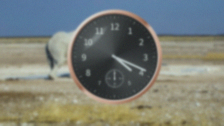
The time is h=4 m=19
